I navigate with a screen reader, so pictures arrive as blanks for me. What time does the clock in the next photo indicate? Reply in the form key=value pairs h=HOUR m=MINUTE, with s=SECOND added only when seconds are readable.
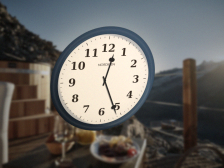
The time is h=12 m=26
